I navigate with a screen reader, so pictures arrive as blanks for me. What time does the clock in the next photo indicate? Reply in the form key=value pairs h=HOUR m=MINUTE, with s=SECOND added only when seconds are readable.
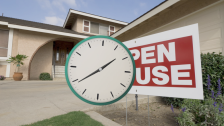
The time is h=1 m=39
